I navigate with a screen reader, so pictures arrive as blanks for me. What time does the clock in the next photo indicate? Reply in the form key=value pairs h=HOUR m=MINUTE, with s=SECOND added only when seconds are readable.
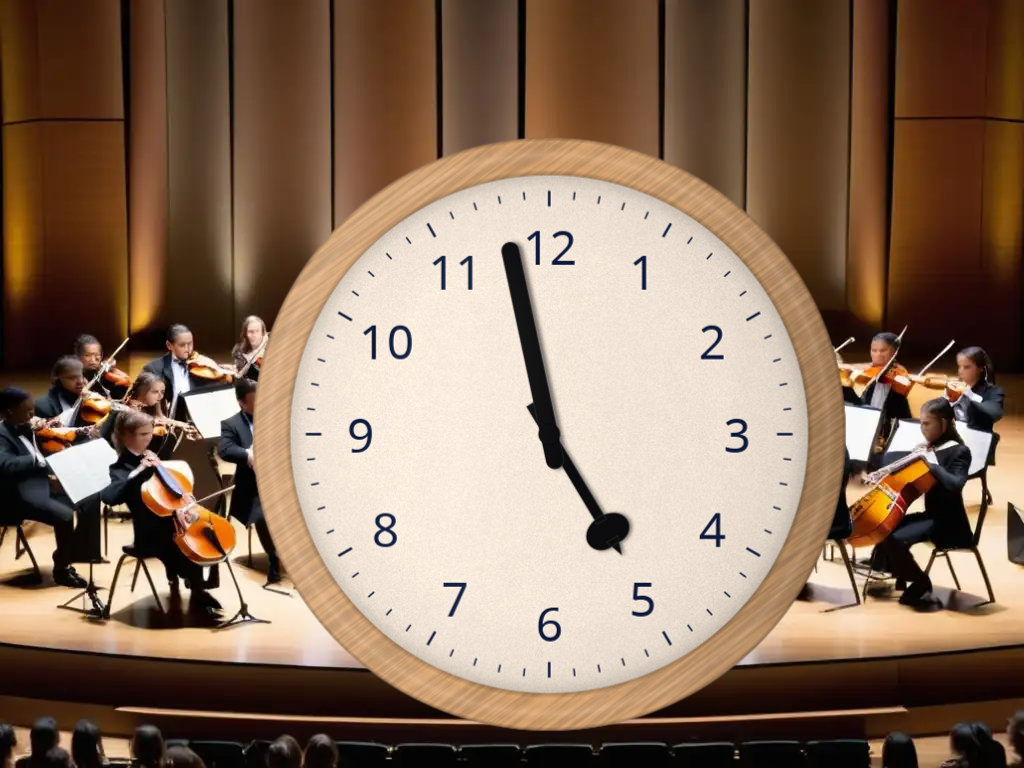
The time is h=4 m=58
